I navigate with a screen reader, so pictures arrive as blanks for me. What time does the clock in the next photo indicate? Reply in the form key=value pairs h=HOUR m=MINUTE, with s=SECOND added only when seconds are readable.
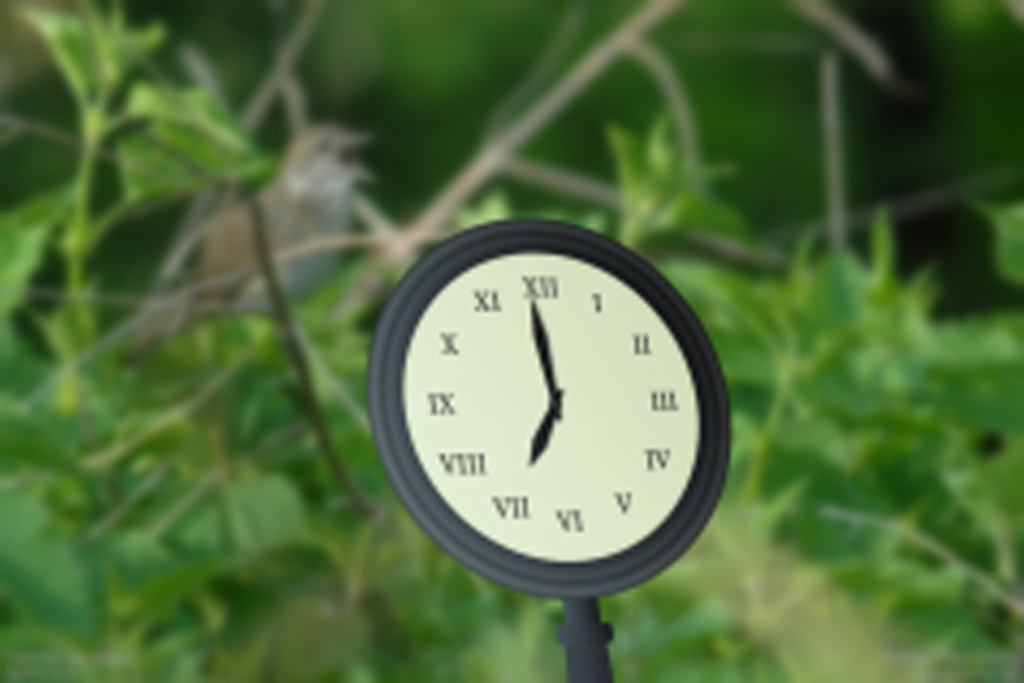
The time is h=6 m=59
